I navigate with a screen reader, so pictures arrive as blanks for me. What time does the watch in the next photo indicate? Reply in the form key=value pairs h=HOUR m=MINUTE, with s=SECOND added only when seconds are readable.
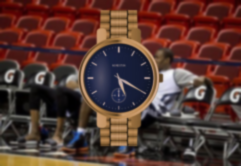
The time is h=5 m=20
